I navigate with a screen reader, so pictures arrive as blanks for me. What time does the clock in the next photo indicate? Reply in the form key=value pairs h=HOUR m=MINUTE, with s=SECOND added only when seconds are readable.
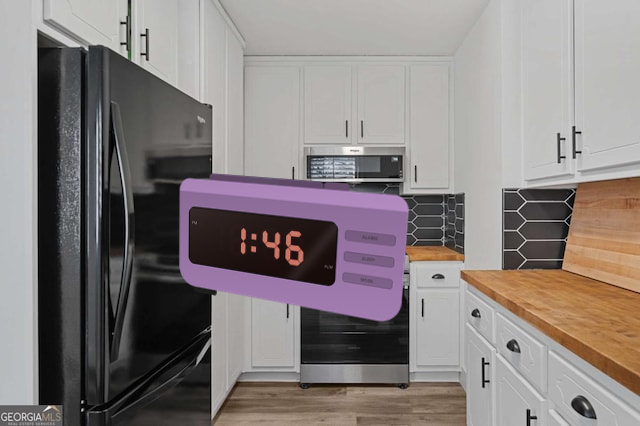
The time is h=1 m=46
